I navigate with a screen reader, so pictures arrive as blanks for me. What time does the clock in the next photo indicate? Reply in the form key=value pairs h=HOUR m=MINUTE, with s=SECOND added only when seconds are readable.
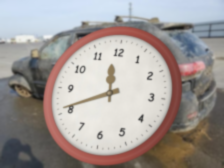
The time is h=11 m=41
